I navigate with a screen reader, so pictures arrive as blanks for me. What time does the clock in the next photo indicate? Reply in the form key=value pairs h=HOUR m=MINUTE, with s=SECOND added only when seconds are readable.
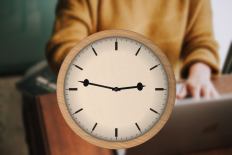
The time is h=2 m=47
